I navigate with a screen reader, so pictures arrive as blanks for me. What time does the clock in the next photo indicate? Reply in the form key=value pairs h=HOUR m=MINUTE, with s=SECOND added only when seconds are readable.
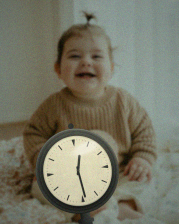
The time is h=12 m=29
